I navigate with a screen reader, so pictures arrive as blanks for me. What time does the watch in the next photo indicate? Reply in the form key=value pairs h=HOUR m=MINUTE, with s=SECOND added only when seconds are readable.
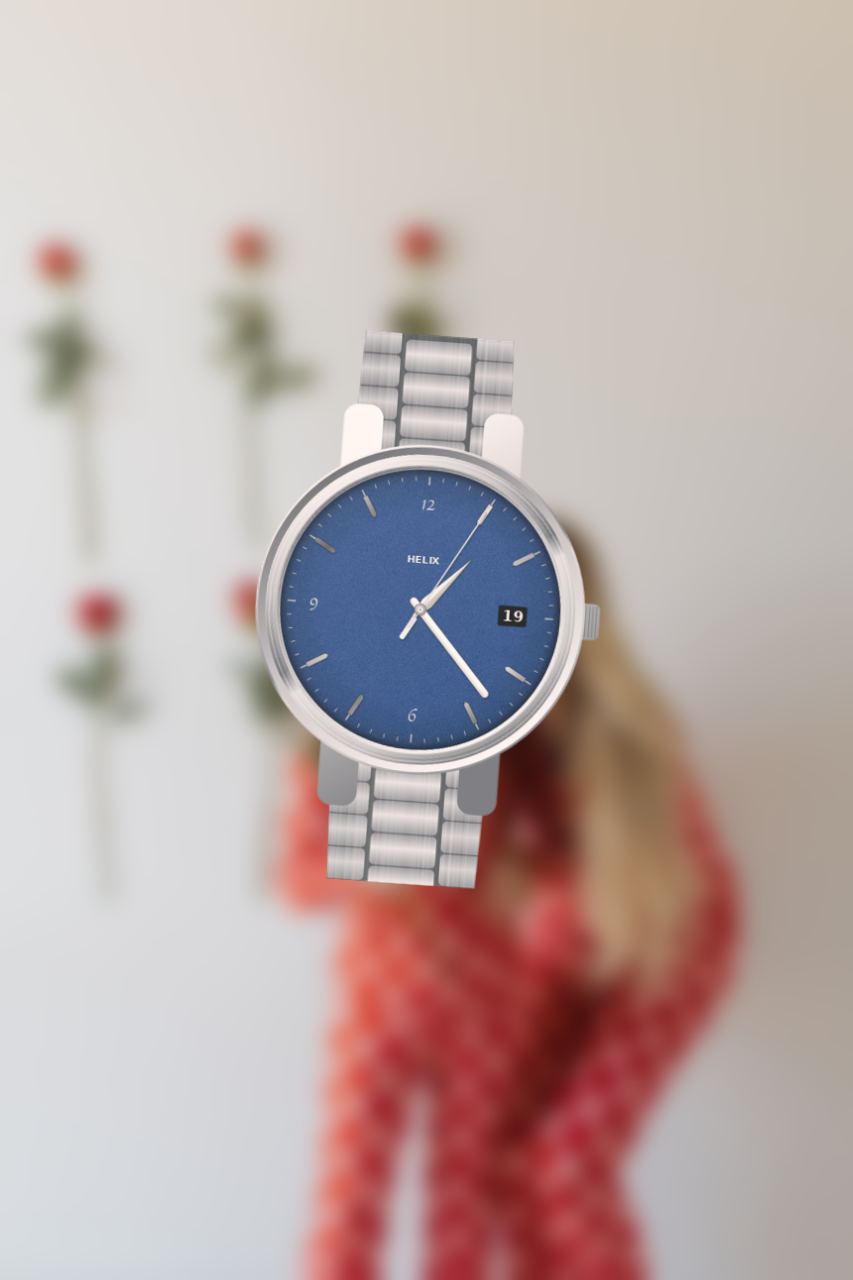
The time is h=1 m=23 s=5
